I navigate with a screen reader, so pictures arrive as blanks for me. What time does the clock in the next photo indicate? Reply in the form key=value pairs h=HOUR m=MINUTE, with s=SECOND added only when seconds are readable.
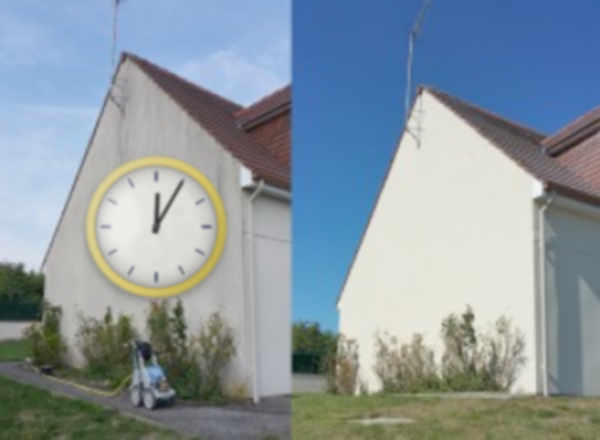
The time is h=12 m=5
